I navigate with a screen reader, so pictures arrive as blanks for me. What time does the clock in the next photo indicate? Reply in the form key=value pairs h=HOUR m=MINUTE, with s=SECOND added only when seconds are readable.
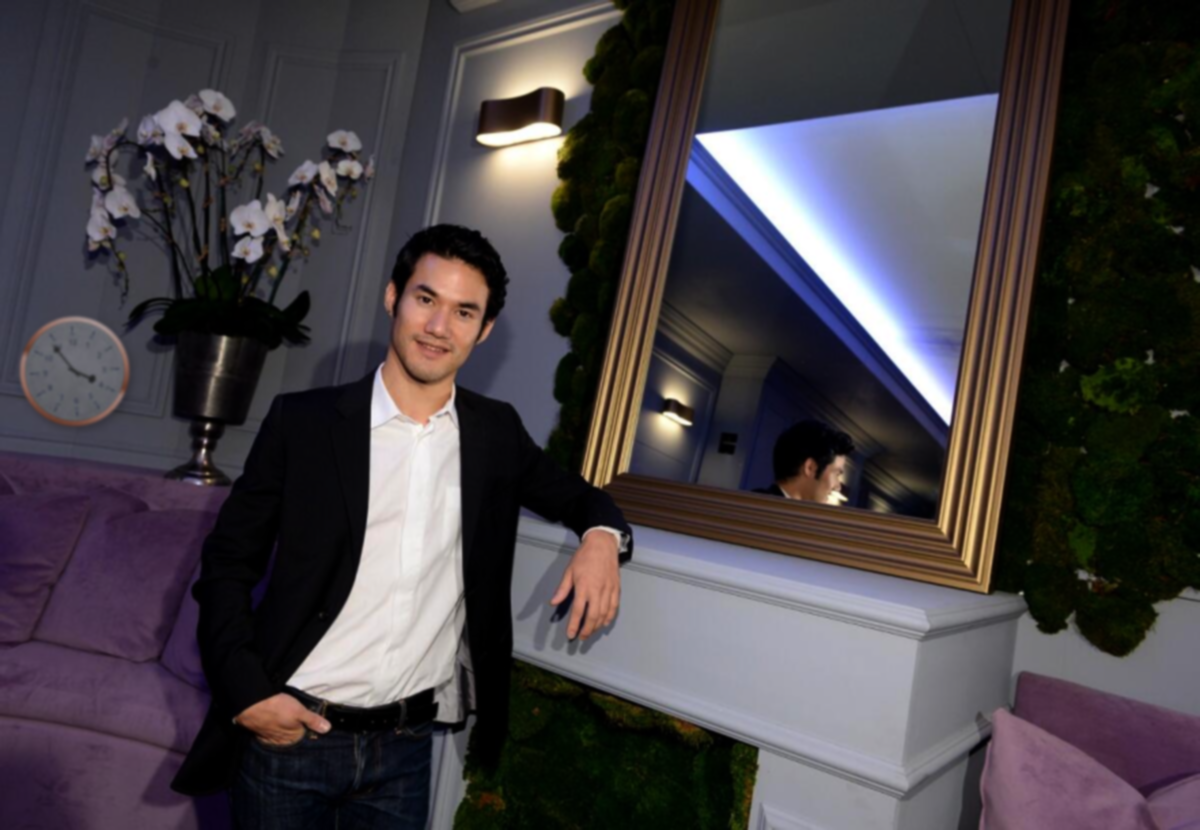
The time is h=3 m=54
